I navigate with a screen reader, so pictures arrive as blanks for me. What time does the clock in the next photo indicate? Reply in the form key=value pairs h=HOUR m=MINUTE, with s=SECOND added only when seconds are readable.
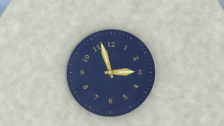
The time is h=2 m=57
